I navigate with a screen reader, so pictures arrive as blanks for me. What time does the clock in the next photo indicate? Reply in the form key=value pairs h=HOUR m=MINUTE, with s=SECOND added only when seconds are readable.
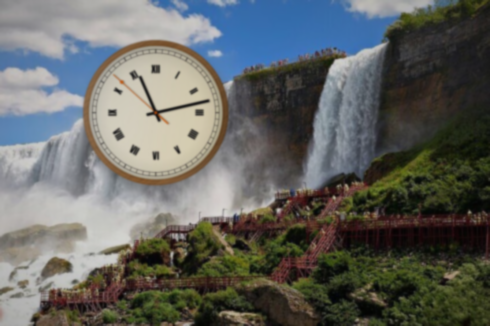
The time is h=11 m=12 s=52
